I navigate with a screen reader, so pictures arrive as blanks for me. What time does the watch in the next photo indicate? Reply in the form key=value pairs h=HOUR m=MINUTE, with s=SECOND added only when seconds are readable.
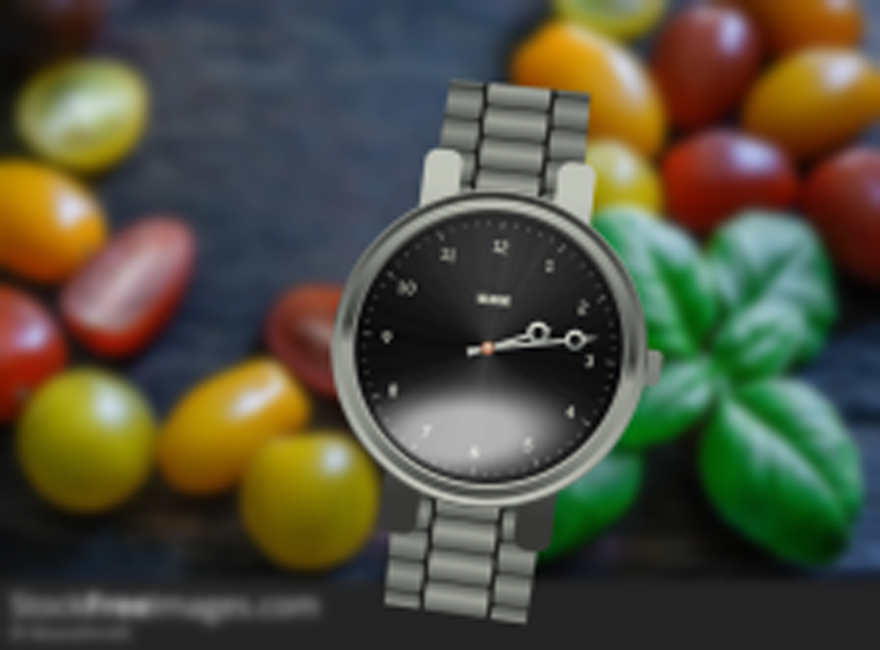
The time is h=2 m=13
